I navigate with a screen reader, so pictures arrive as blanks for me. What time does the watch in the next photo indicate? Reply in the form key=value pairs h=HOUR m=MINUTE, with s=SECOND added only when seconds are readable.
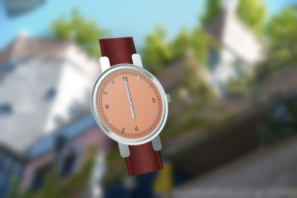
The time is h=6 m=0
